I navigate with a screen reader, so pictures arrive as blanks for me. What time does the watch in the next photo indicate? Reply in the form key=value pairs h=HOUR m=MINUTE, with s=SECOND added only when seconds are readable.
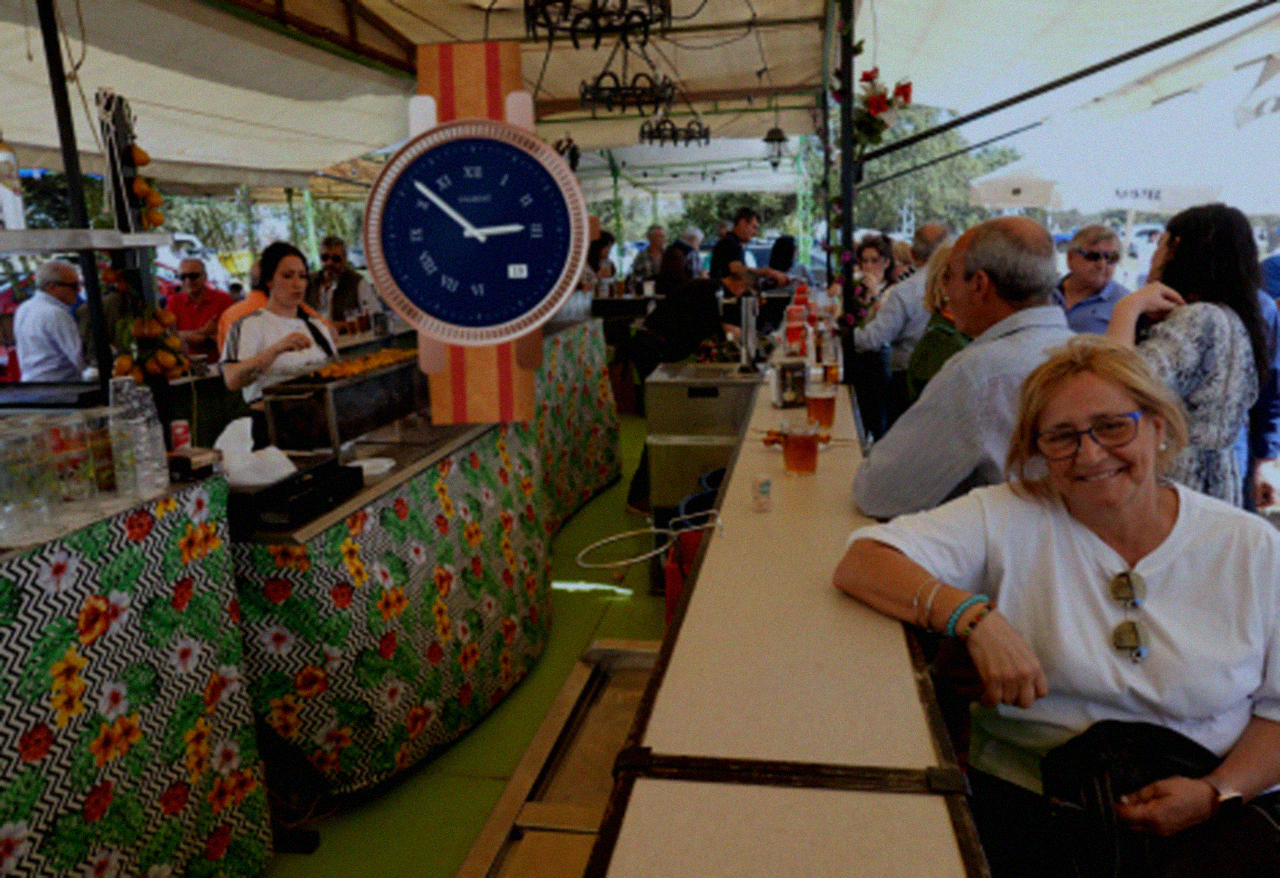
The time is h=2 m=52
